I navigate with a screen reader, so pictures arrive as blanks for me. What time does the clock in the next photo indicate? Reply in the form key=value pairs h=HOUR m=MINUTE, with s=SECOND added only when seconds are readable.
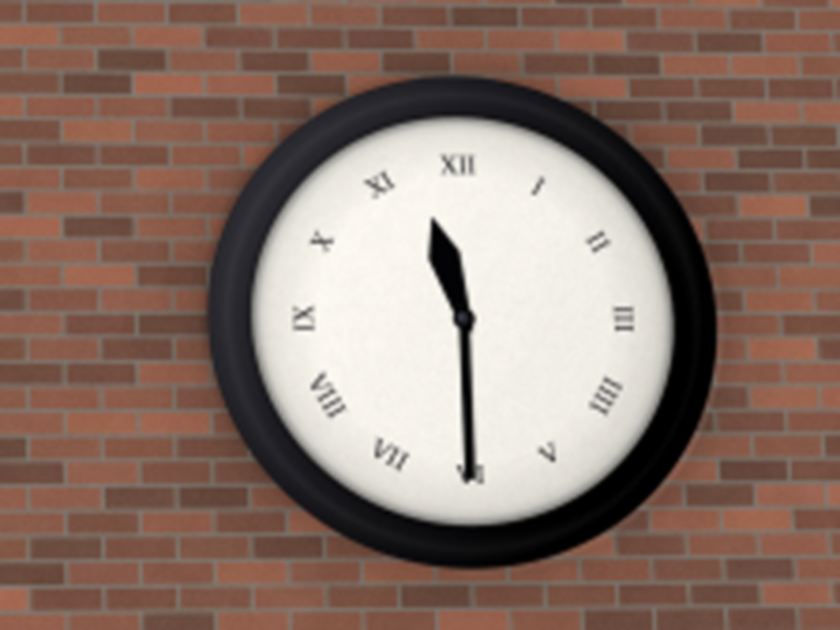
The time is h=11 m=30
